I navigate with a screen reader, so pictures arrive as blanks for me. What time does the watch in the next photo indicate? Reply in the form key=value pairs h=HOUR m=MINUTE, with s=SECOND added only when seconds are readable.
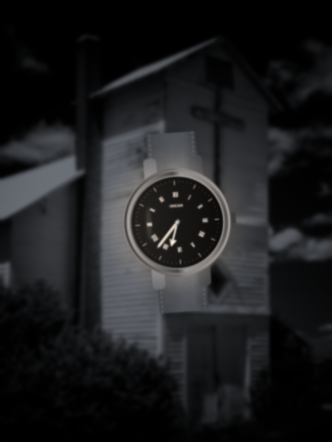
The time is h=6 m=37
